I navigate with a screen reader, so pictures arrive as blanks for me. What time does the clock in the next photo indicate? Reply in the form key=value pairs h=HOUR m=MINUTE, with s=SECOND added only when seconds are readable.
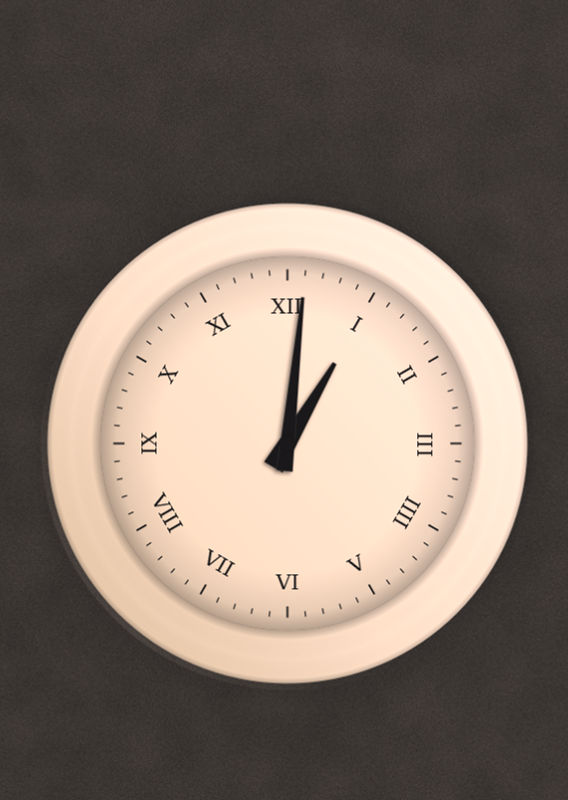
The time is h=1 m=1
